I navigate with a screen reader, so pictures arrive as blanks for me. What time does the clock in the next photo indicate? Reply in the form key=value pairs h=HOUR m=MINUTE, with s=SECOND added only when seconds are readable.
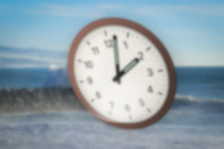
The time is h=2 m=2
